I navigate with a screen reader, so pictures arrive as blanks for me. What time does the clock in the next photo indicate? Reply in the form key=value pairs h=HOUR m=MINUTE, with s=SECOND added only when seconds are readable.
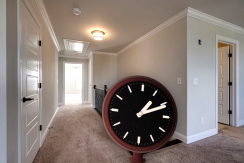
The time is h=1 m=11
